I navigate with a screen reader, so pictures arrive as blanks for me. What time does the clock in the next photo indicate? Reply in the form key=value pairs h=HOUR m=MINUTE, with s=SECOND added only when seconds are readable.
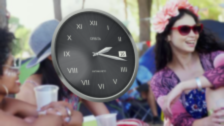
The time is h=2 m=17
